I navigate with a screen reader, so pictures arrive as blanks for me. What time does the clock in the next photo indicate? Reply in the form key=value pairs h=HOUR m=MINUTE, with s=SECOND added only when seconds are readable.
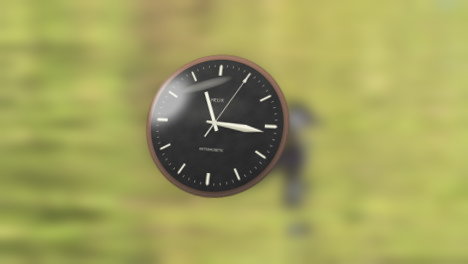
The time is h=11 m=16 s=5
